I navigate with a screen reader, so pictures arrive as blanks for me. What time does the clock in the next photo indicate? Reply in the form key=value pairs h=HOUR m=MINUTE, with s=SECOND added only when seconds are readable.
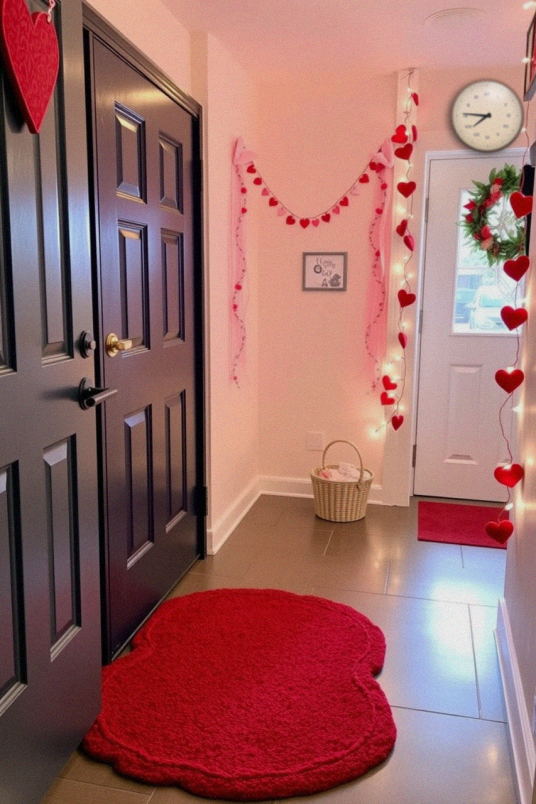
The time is h=7 m=46
